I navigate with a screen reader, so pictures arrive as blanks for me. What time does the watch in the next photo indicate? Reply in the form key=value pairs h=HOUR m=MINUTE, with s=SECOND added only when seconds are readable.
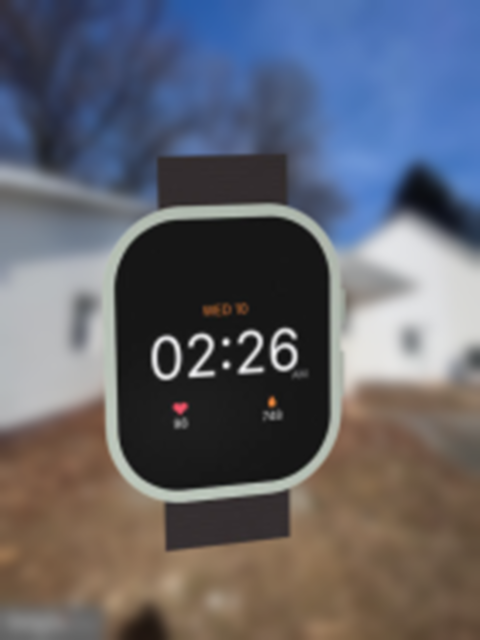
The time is h=2 m=26
